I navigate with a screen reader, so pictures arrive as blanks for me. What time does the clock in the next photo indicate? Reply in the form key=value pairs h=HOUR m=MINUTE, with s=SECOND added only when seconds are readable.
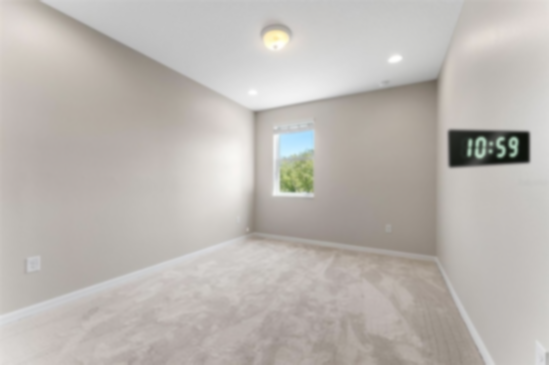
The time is h=10 m=59
